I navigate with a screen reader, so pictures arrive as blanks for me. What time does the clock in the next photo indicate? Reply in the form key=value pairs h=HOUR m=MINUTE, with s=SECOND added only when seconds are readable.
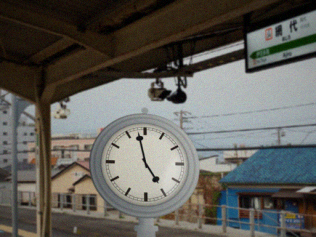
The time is h=4 m=58
